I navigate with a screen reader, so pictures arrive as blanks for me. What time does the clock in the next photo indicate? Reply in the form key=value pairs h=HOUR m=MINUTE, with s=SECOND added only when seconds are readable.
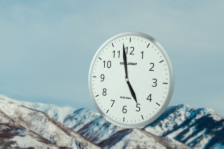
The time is h=4 m=58
